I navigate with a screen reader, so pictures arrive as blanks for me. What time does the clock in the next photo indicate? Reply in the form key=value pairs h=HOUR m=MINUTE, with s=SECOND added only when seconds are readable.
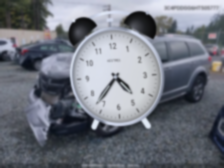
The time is h=4 m=37
